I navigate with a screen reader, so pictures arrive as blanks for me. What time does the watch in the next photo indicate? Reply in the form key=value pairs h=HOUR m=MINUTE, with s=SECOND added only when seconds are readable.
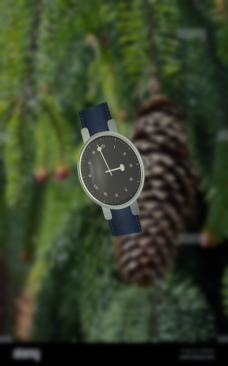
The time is h=2 m=58
